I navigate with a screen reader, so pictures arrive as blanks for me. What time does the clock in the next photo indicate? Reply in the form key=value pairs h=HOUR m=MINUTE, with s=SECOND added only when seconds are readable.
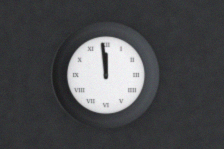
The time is h=11 m=59
